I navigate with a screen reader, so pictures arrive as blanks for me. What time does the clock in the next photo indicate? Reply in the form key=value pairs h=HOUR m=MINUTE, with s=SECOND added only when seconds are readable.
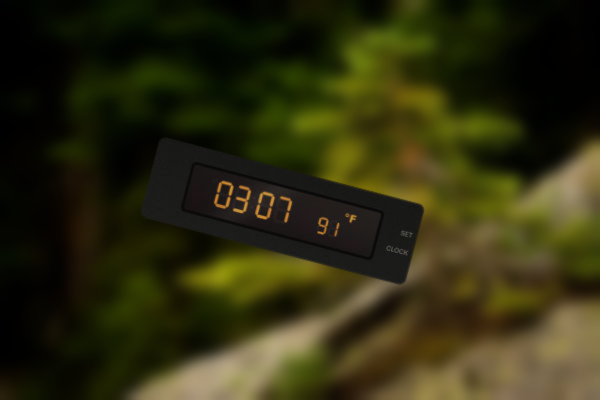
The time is h=3 m=7
